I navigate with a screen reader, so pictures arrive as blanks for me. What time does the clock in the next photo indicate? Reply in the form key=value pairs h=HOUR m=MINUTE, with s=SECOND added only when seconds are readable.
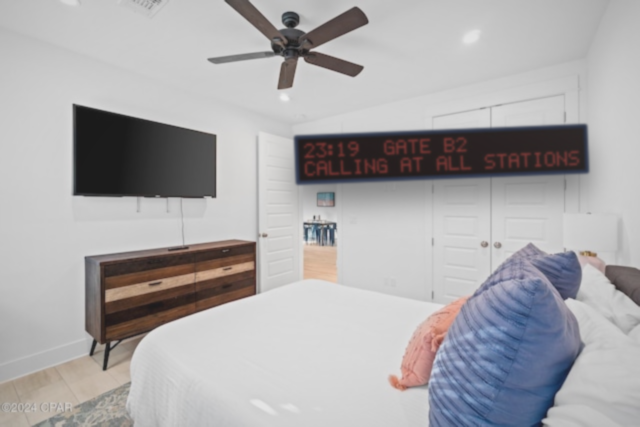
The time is h=23 m=19
